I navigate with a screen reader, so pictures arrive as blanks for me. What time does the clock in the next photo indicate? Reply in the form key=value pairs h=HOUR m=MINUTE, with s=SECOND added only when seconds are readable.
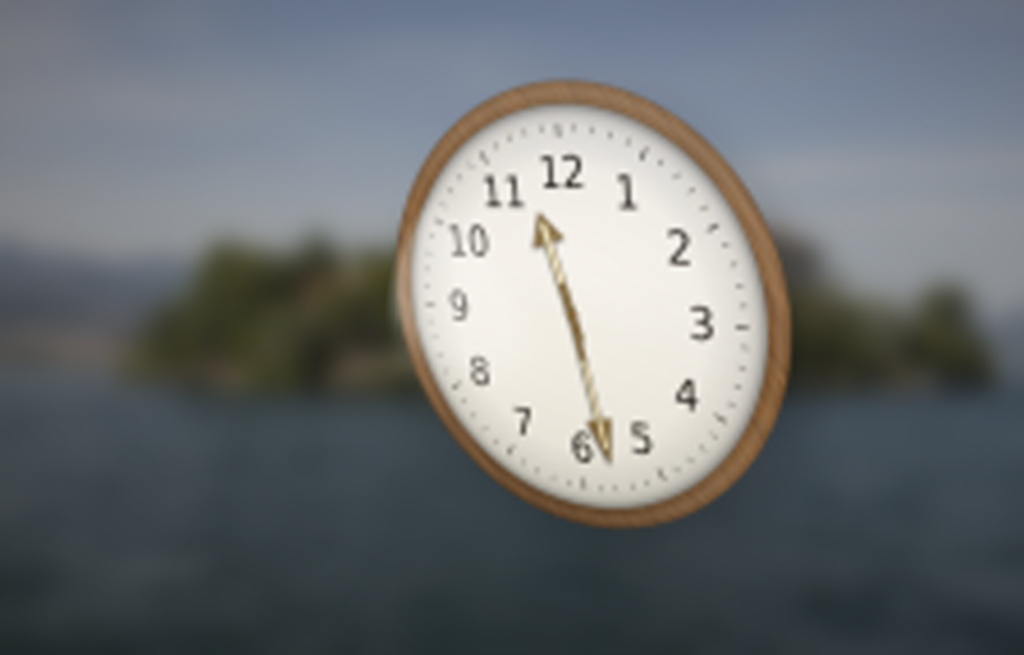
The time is h=11 m=28
